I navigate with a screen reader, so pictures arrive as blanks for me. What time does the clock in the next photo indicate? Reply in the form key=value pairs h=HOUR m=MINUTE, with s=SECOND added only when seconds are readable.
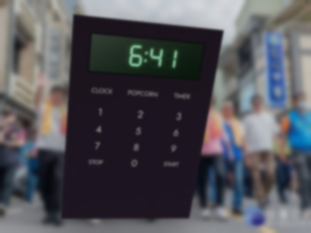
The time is h=6 m=41
